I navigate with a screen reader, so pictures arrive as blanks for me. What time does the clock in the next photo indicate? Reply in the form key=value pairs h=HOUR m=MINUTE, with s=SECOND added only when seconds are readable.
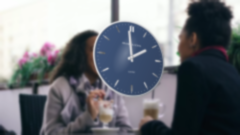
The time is h=1 m=59
